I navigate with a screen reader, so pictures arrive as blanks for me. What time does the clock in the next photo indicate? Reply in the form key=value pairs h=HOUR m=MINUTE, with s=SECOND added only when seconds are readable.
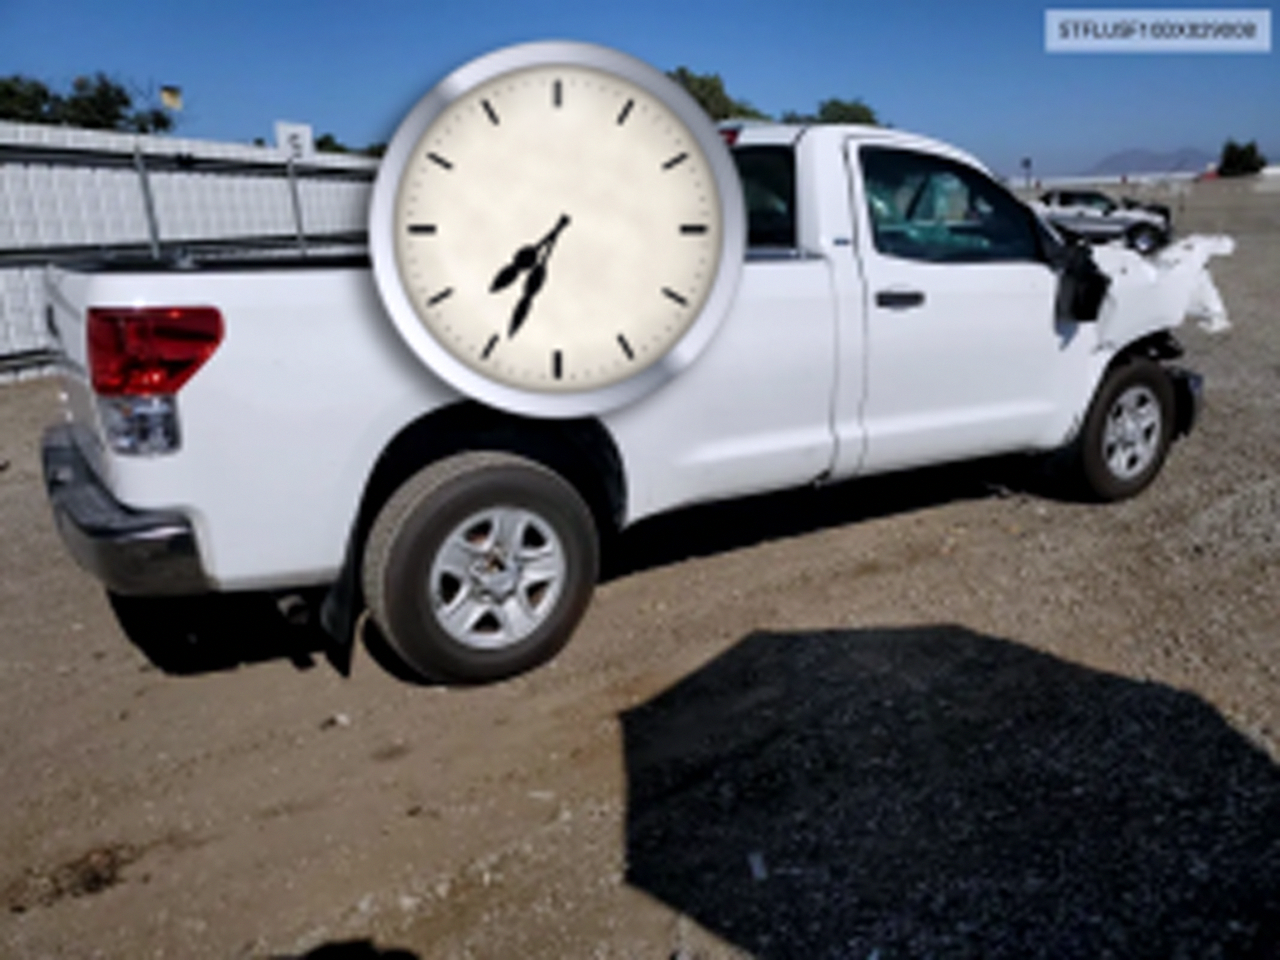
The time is h=7 m=34
